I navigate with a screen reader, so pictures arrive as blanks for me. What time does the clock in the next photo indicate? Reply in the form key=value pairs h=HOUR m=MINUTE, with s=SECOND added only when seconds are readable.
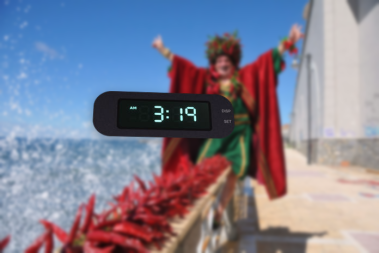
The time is h=3 m=19
